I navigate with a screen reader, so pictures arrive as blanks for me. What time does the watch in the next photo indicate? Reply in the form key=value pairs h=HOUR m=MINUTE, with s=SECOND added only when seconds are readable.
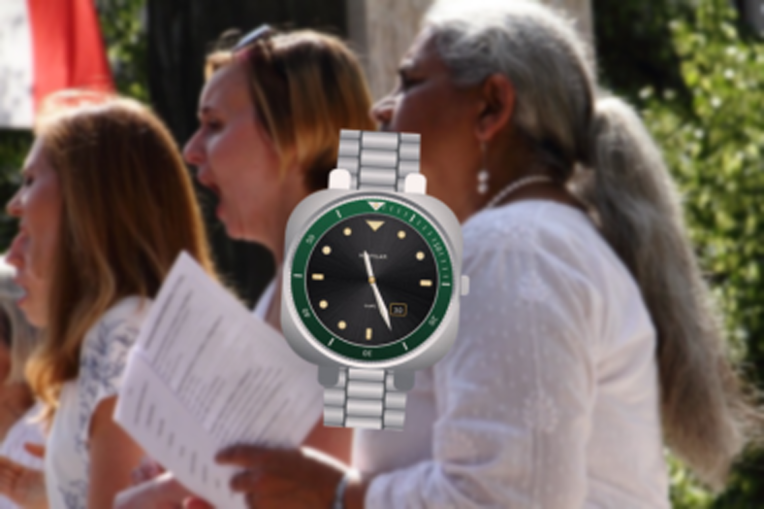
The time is h=11 m=26
